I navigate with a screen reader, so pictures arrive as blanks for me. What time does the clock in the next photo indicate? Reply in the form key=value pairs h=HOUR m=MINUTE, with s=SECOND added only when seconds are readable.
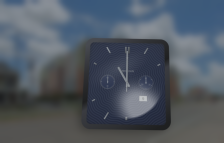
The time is h=11 m=0
